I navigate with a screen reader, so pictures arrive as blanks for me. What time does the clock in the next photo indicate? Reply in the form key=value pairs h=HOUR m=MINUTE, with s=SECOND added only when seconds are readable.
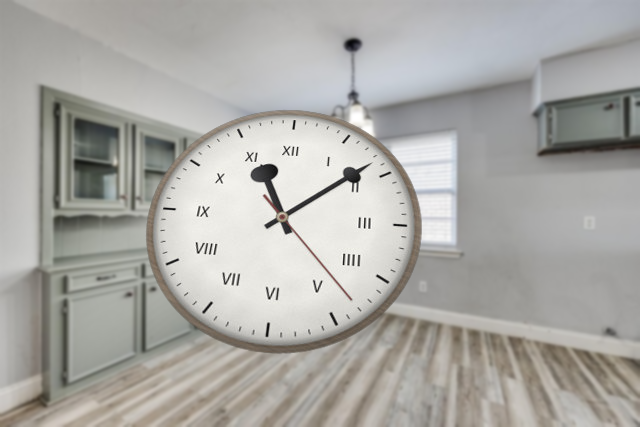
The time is h=11 m=8 s=23
